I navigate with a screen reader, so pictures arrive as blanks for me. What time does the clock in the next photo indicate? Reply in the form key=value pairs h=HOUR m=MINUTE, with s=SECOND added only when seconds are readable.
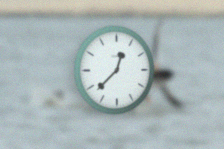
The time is h=12 m=38
